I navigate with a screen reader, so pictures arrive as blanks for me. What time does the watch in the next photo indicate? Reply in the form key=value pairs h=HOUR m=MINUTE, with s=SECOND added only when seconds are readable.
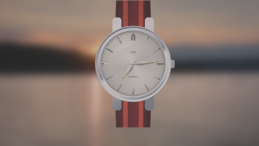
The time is h=7 m=14
